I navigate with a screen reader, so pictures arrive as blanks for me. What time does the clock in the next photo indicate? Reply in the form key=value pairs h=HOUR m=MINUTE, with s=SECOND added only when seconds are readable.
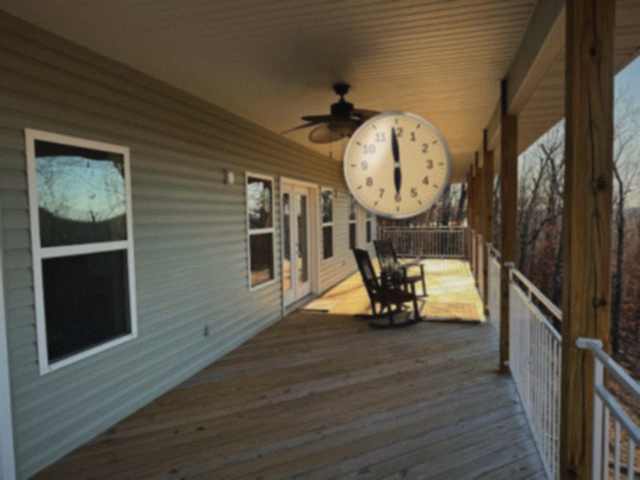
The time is h=5 m=59
